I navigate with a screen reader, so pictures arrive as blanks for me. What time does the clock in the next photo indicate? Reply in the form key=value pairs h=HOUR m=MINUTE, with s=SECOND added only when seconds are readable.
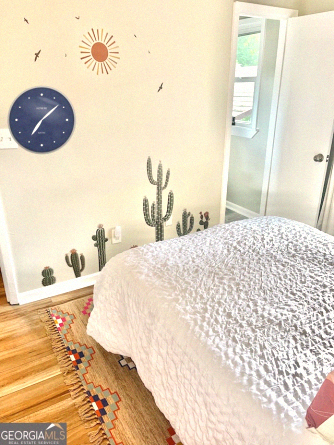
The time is h=7 m=8
